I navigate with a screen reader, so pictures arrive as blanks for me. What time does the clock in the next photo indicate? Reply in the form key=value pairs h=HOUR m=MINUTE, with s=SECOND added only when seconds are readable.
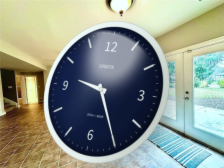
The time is h=9 m=25
